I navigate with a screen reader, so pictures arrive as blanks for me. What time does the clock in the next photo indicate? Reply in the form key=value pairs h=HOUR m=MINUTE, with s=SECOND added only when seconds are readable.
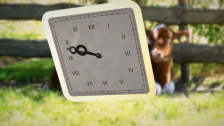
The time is h=9 m=48
